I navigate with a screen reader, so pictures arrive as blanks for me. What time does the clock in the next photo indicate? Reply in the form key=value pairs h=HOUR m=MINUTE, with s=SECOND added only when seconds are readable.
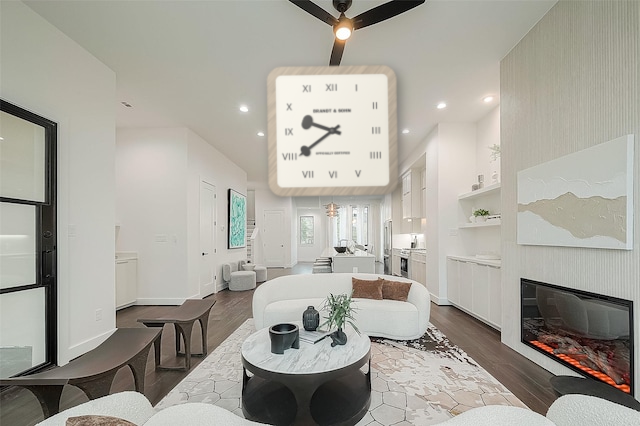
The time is h=9 m=39
